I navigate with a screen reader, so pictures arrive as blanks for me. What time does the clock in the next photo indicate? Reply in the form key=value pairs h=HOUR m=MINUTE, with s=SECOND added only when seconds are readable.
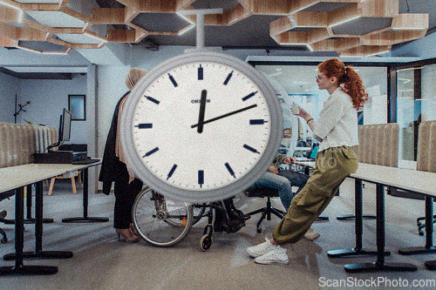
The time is h=12 m=12
